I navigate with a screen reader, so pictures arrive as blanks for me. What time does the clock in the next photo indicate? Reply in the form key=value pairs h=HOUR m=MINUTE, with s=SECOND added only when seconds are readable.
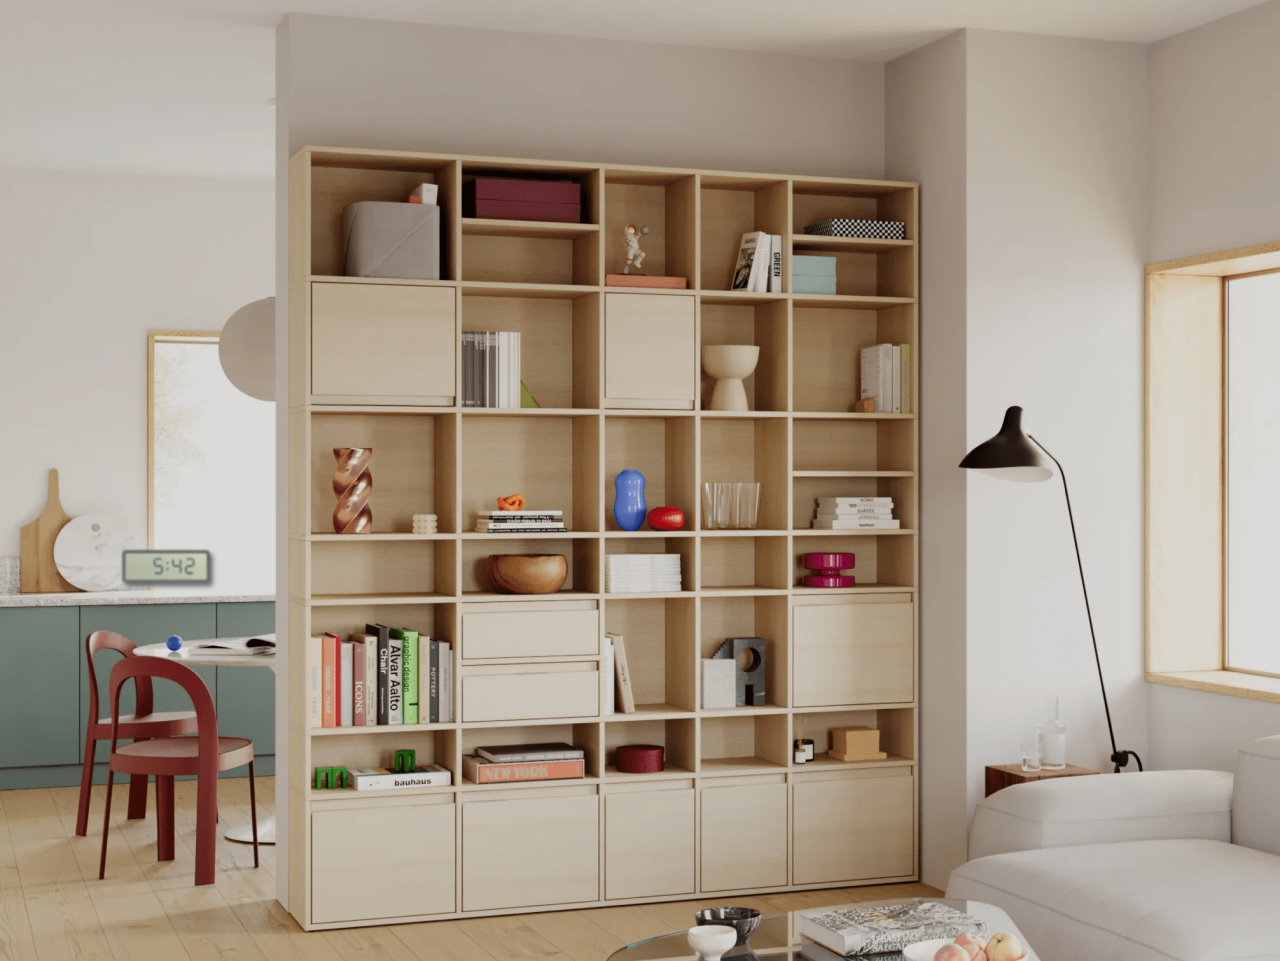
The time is h=5 m=42
